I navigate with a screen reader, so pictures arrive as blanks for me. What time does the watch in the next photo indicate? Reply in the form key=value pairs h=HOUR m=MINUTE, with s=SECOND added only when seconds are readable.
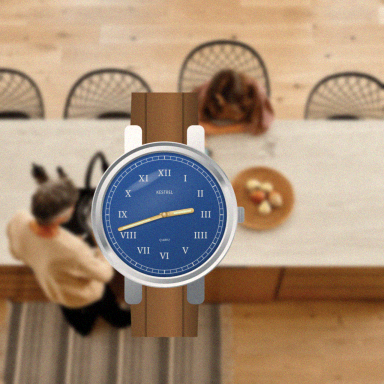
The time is h=2 m=42
